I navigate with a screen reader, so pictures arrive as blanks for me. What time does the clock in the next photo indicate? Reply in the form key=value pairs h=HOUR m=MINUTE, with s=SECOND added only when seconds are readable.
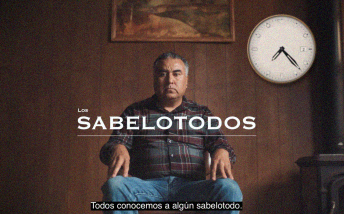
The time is h=7 m=23
